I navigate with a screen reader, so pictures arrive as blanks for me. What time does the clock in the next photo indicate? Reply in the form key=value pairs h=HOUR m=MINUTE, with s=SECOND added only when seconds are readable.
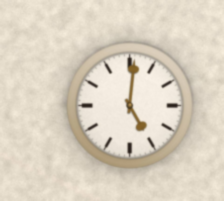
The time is h=5 m=1
